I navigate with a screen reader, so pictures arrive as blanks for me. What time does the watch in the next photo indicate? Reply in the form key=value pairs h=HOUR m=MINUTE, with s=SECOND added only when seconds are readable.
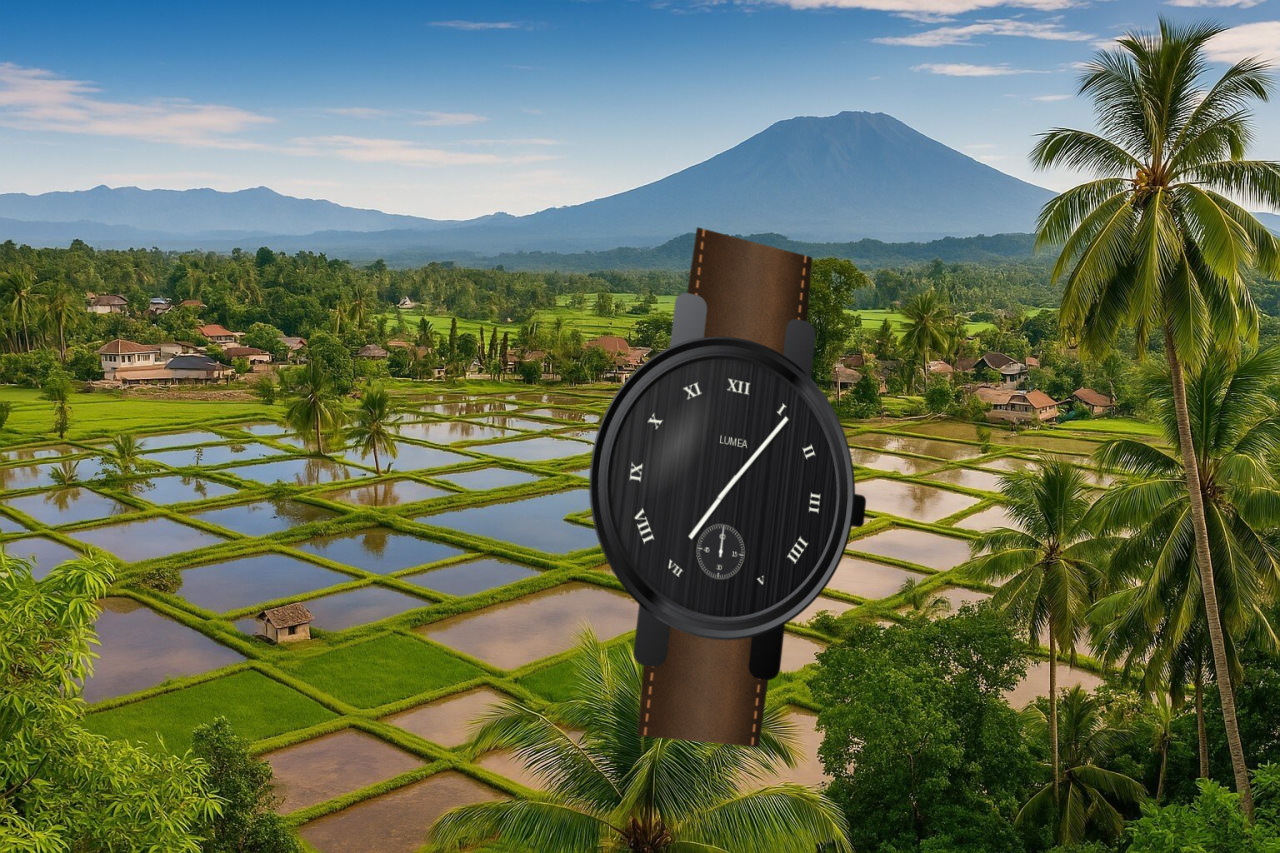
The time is h=7 m=6
